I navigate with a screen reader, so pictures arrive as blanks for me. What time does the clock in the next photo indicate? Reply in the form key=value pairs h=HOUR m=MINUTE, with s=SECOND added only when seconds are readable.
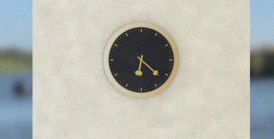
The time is h=6 m=22
